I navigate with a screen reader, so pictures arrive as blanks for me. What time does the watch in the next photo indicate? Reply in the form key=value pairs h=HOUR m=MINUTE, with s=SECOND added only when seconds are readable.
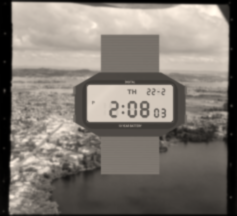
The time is h=2 m=8 s=3
